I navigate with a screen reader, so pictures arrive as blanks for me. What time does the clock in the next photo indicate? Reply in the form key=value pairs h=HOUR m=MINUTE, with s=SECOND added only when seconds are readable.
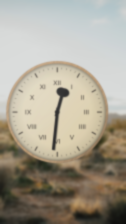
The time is h=12 m=31
